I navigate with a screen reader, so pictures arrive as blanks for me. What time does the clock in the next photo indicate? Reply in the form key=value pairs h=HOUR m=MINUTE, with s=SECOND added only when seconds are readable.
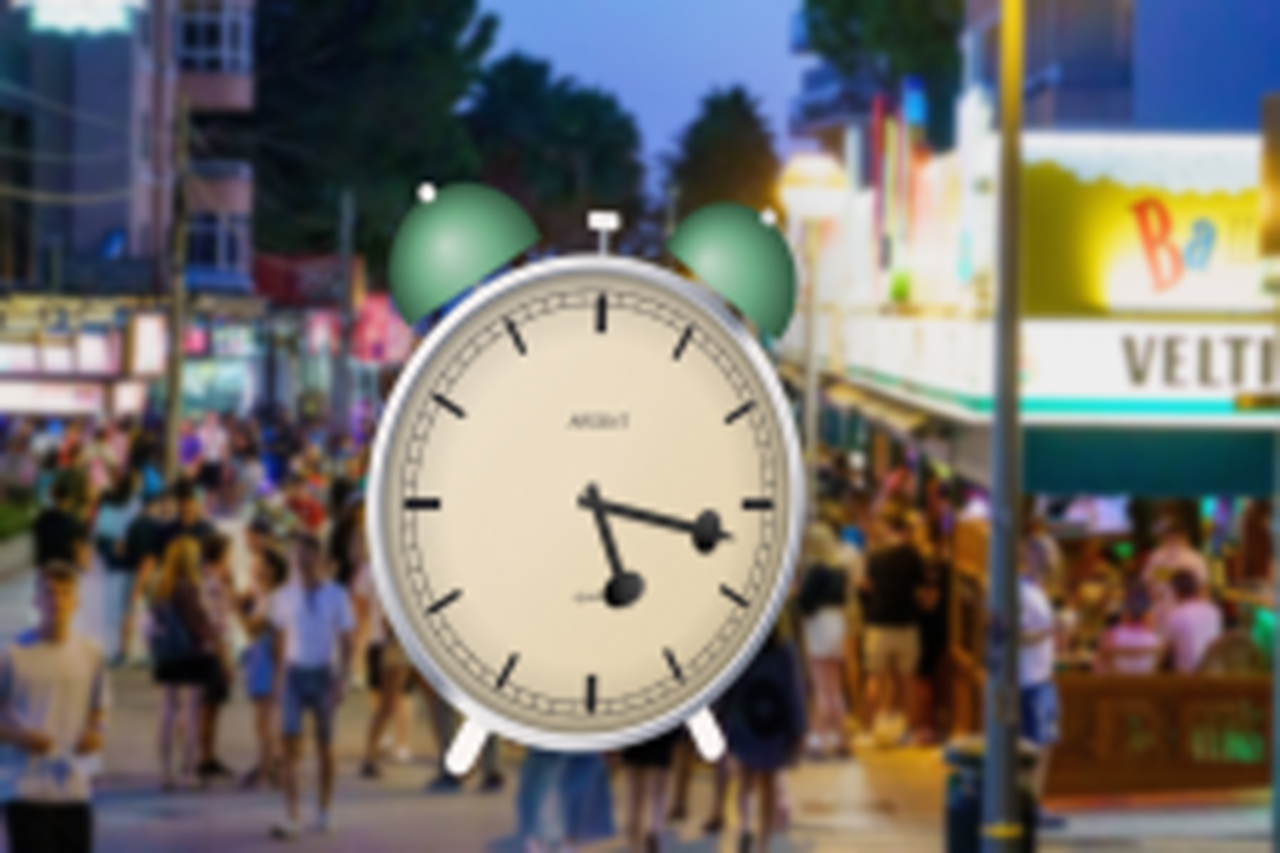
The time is h=5 m=17
